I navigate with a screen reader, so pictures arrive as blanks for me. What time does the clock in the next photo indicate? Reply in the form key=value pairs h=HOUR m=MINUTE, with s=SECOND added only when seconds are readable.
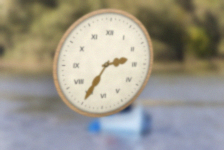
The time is h=2 m=35
